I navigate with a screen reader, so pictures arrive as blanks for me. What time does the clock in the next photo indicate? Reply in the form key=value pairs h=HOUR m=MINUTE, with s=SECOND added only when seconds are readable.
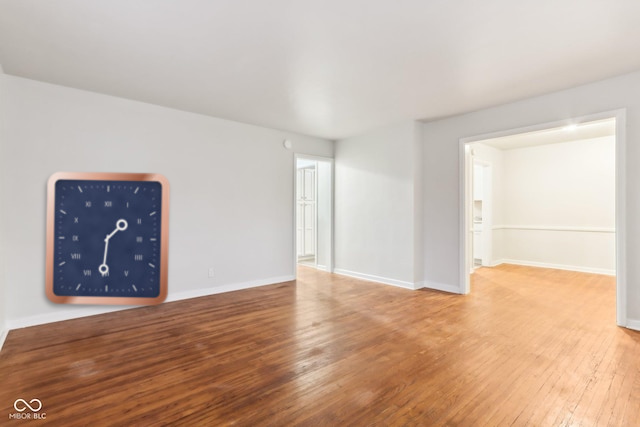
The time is h=1 m=31
